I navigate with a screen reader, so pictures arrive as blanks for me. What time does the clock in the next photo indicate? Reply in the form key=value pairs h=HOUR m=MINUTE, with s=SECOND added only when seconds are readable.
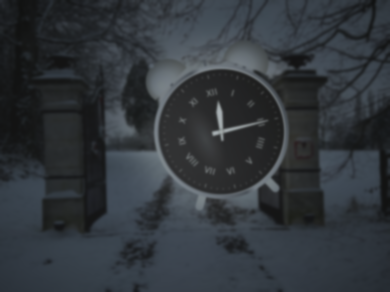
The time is h=12 m=15
